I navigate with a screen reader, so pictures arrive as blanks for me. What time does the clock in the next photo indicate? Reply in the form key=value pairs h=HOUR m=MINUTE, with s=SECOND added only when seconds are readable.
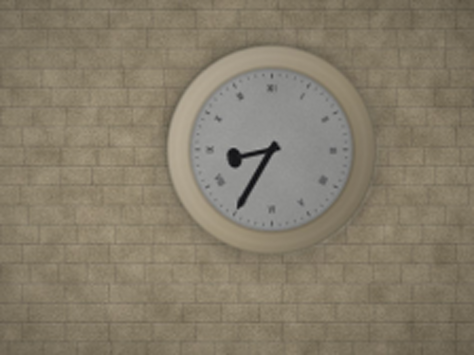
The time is h=8 m=35
